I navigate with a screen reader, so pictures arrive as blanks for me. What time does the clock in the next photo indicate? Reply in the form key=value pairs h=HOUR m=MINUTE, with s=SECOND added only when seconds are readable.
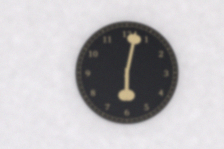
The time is h=6 m=2
